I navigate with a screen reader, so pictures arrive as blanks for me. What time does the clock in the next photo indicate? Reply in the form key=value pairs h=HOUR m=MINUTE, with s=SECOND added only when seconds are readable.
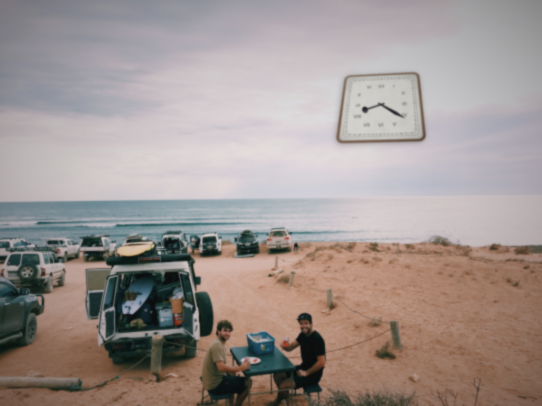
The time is h=8 m=21
